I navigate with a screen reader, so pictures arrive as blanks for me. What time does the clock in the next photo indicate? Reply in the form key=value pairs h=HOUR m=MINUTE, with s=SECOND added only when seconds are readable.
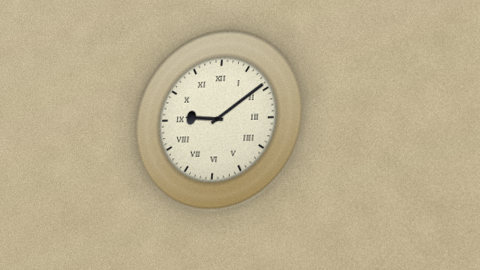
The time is h=9 m=9
